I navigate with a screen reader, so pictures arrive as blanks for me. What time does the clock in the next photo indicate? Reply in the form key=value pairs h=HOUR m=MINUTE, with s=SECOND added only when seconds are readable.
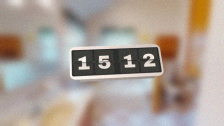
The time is h=15 m=12
